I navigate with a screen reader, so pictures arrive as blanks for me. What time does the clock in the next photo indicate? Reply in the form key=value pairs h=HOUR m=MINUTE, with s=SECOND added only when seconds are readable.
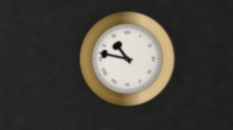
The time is h=10 m=47
